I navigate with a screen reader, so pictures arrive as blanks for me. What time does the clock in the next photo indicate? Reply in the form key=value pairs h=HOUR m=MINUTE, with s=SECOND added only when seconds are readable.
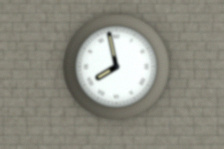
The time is h=7 m=58
